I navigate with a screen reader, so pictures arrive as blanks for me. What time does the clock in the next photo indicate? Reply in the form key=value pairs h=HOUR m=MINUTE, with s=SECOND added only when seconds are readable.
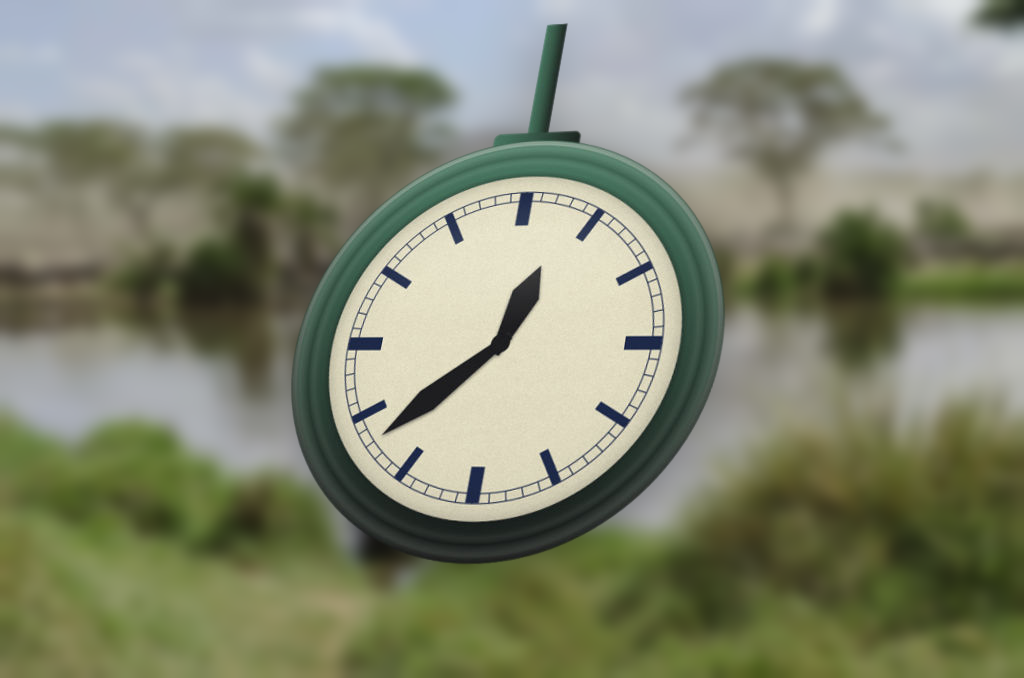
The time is h=12 m=38
